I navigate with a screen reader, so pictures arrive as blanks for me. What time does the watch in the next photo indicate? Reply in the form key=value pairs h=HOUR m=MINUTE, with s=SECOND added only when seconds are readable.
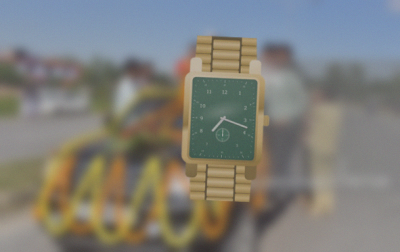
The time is h=7 m=18
